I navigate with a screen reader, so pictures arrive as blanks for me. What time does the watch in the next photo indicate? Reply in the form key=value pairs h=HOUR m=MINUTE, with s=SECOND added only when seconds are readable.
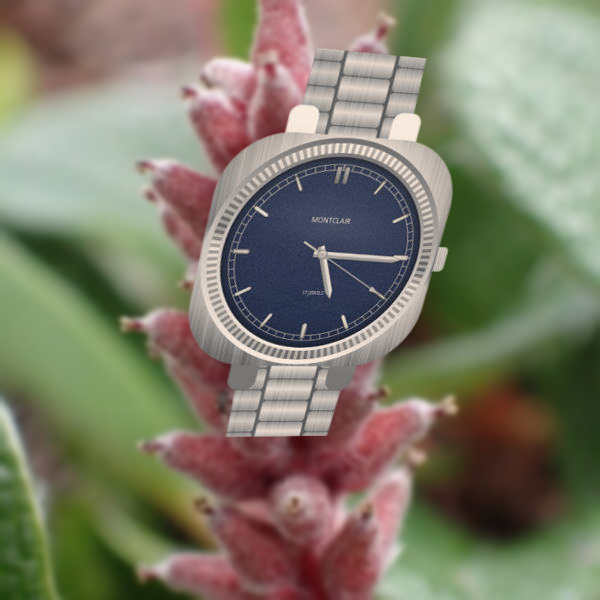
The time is h=5 m=15 s=20
